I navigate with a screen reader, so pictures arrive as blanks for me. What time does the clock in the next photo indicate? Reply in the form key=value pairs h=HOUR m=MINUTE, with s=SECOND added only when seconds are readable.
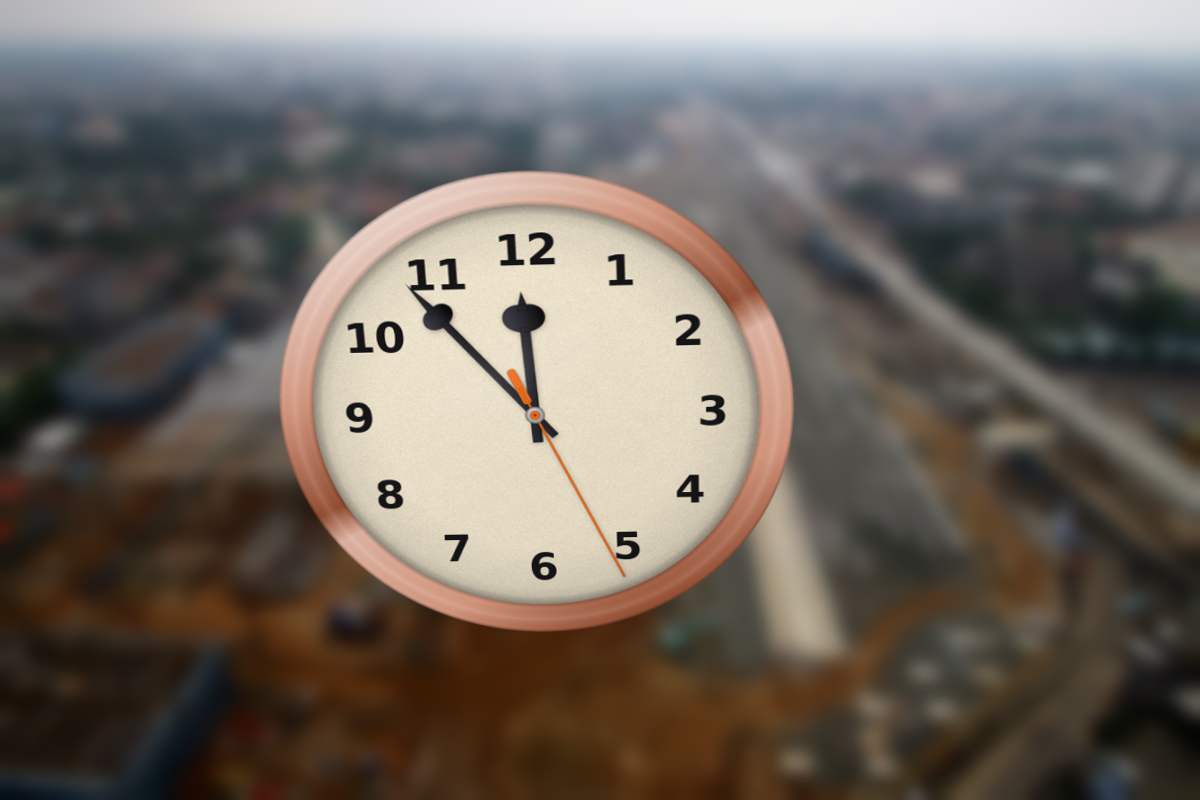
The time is h=11 m=53 s=26
